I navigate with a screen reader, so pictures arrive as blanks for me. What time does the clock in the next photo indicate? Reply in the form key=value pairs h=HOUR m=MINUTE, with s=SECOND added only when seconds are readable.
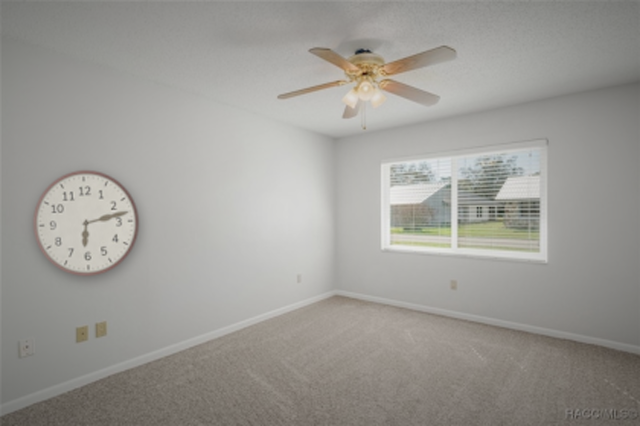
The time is h=6 m=13
